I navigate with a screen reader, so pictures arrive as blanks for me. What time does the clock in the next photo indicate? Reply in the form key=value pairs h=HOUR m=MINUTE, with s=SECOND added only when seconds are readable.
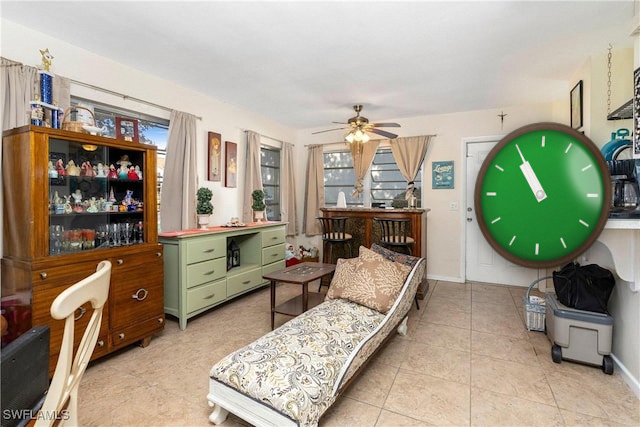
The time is h=10 m=55
